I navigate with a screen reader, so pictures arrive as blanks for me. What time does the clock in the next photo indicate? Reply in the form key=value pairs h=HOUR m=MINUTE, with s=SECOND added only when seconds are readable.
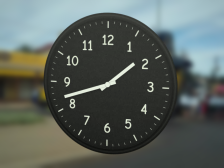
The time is h=1 m=42
